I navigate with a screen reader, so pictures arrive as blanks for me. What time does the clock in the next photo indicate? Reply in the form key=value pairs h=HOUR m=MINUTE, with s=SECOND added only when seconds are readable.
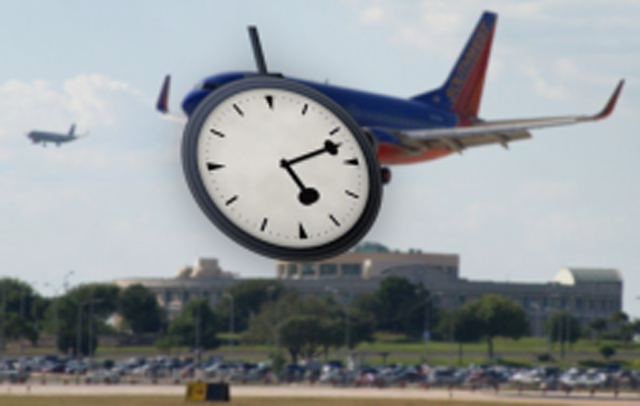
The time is h=5 m=12
